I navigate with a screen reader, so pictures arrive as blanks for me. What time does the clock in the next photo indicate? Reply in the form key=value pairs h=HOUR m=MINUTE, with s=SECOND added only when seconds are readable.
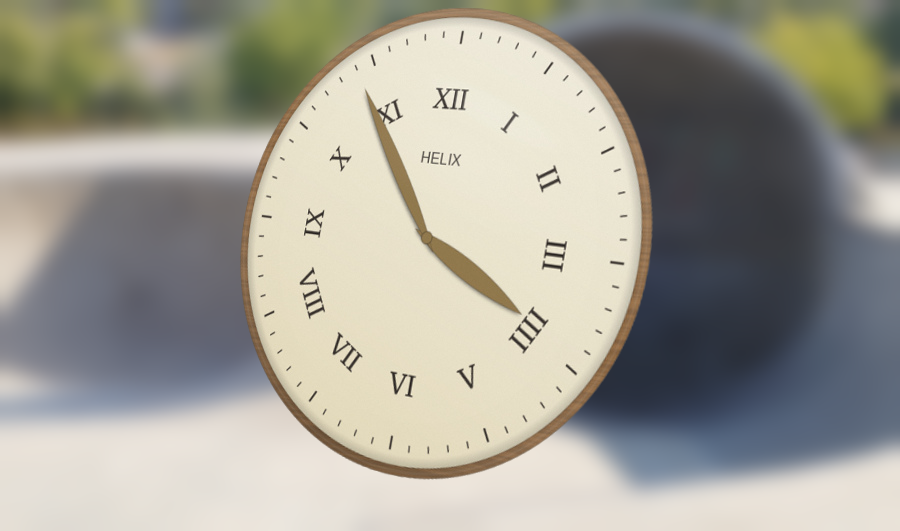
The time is h=3 m=54
